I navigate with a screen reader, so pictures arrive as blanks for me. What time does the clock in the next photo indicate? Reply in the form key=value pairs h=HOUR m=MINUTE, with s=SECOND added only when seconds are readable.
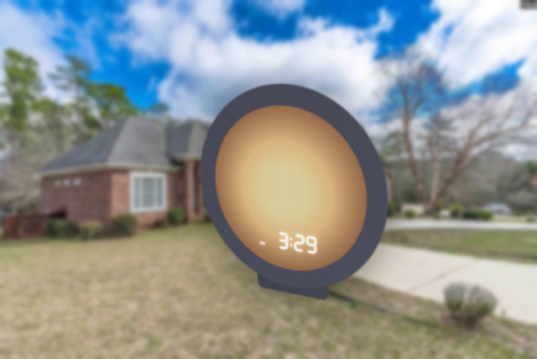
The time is h=3 m=29
